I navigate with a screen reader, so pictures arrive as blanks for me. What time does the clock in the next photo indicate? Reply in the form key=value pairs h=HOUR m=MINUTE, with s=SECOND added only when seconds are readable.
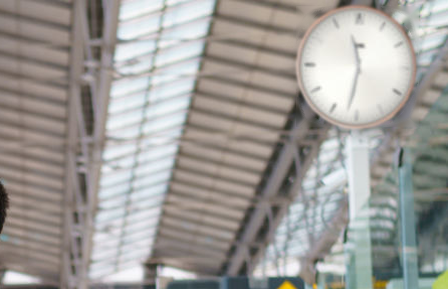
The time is h=11 m=32
